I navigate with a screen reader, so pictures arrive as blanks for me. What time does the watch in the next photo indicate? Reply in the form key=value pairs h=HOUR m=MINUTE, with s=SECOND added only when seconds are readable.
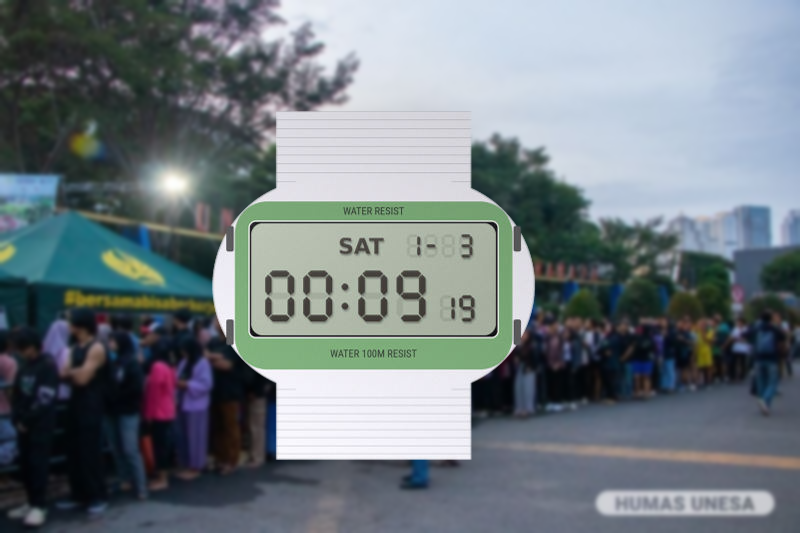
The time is h=0 m=9 s=19
